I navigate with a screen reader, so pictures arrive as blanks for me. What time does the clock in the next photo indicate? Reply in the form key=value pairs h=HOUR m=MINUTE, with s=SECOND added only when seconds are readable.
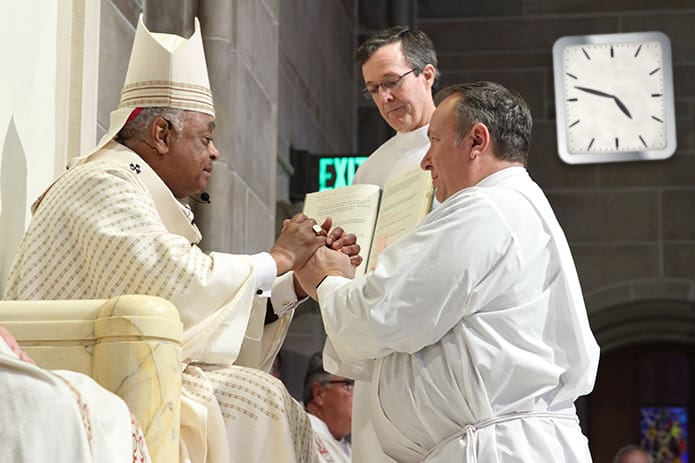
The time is h=4 m=48
